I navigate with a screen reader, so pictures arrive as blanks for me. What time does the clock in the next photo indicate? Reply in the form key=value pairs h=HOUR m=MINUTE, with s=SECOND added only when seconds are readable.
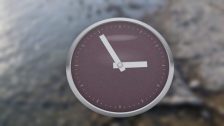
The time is h=2 m=55
